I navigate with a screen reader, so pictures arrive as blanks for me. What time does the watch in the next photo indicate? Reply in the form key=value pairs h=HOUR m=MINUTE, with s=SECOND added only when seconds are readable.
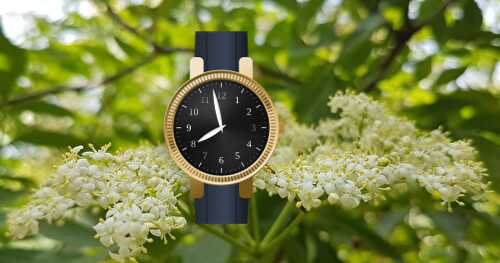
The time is h=7 m=58
